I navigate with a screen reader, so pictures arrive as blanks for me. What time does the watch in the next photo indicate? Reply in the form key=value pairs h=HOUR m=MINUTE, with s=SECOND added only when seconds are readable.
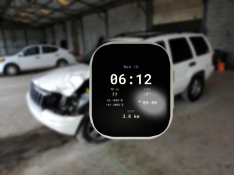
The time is h=6 m=12
